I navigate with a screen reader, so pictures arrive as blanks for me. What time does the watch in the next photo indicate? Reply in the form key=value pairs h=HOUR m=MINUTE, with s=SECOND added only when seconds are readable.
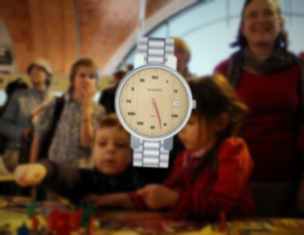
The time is h=5 m=27
